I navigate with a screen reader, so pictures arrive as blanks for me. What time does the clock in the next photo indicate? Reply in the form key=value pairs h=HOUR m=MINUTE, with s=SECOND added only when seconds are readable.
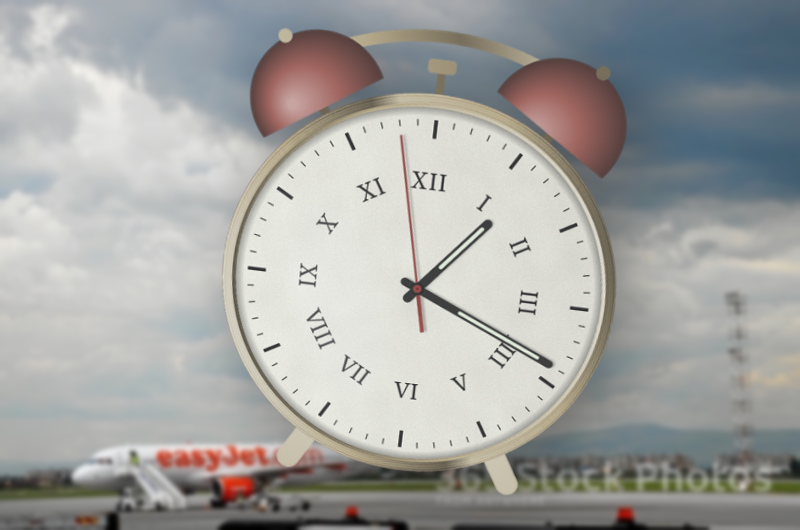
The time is h=1 m=18 s=58
